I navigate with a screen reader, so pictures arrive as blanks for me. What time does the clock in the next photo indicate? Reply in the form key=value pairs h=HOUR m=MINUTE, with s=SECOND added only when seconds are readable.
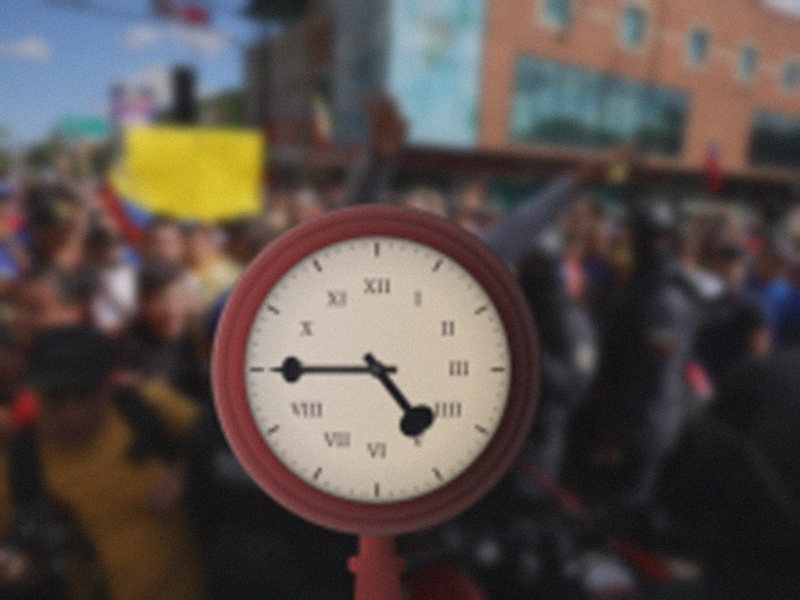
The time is h=4 m=45
